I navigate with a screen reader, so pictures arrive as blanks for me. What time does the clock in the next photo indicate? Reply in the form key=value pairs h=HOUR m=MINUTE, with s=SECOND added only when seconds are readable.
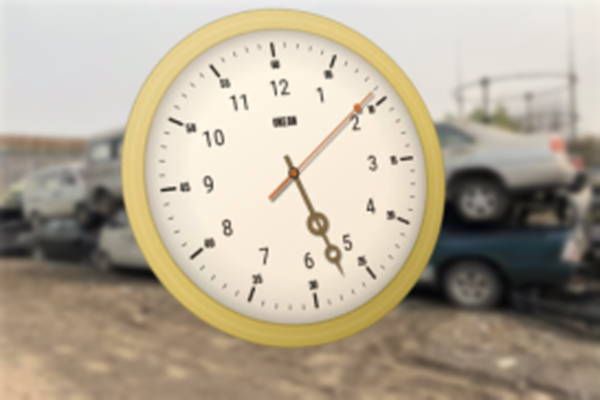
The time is h=5 m=27 s=9
